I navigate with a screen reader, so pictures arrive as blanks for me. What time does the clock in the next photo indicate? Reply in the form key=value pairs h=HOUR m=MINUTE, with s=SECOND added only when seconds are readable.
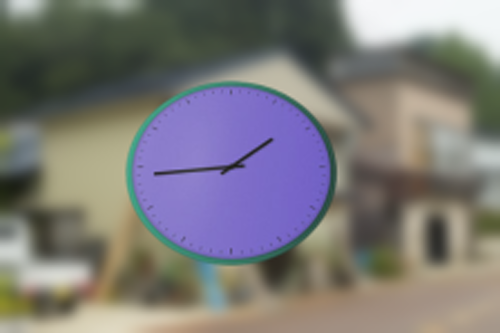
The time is h=1 m=44
